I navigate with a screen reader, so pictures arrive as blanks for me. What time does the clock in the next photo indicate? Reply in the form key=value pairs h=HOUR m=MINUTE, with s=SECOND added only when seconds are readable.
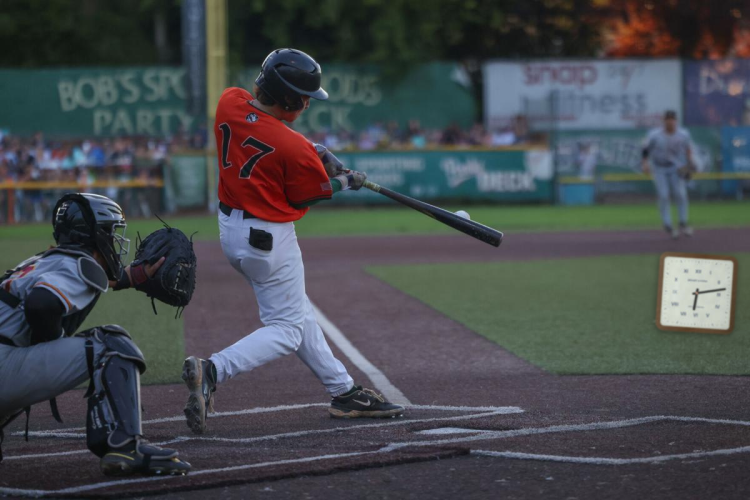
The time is h=6 m=13
